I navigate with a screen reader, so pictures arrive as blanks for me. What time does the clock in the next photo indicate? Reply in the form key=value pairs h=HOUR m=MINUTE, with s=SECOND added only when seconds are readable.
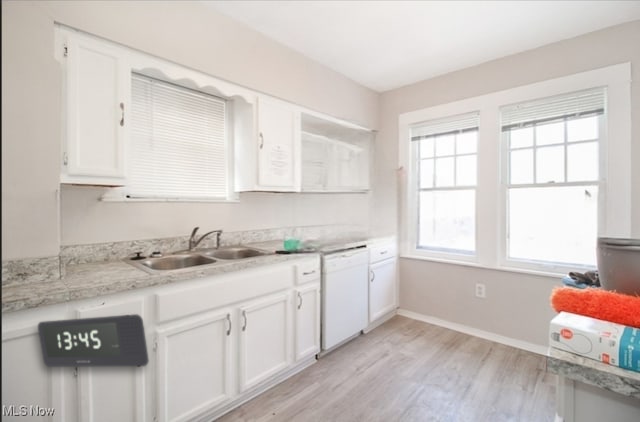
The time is h=13 m=45
